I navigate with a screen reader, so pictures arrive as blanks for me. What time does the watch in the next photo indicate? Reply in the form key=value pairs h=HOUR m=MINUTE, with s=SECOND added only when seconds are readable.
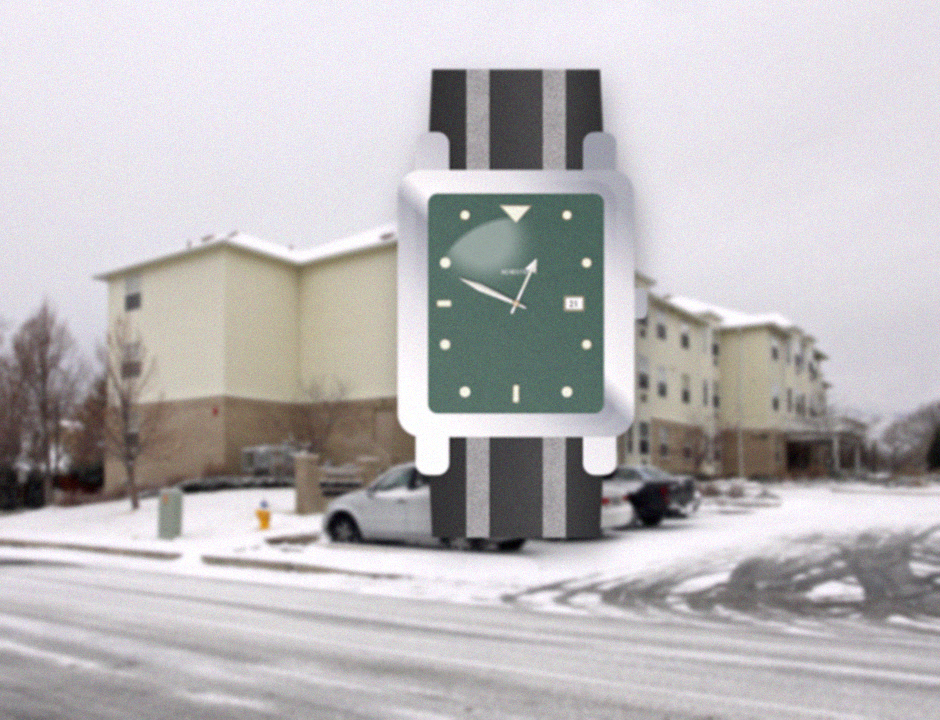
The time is h=12 m=49
